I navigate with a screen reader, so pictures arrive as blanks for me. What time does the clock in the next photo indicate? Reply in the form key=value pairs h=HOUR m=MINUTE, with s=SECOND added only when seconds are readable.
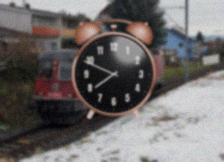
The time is h=7 m=49
